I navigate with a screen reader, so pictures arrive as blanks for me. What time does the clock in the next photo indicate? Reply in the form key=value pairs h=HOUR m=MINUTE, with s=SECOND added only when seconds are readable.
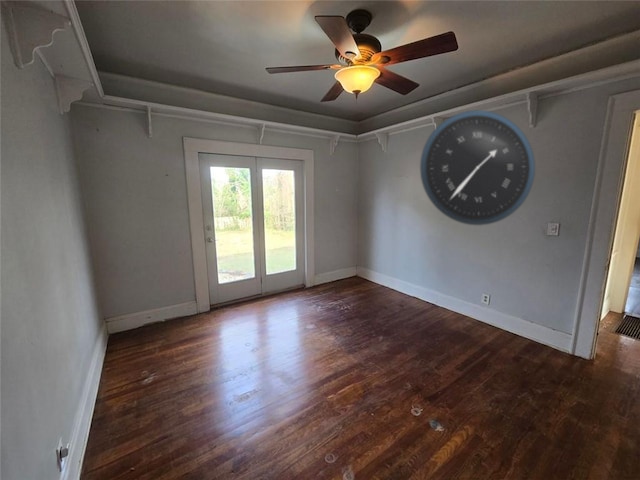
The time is h=1 m=37
